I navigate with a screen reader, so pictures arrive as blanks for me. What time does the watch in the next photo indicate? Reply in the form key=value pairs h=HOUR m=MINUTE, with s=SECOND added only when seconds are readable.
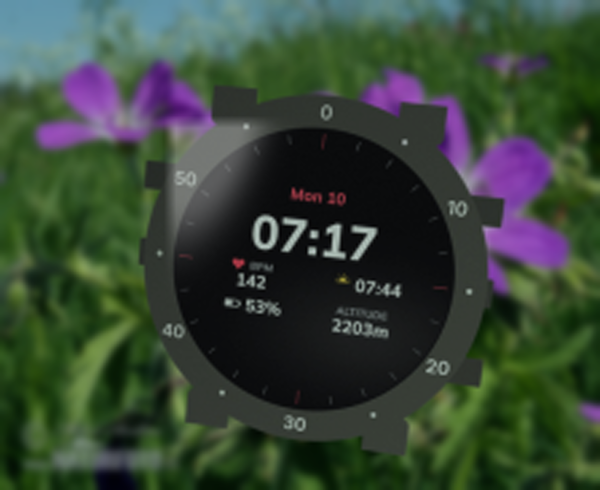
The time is h=7 m=17
